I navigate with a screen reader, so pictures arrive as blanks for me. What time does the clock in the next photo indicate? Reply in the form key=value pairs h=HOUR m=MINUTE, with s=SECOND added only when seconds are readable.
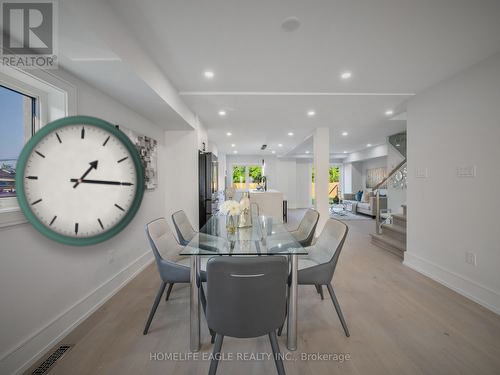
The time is h=1 m=15
